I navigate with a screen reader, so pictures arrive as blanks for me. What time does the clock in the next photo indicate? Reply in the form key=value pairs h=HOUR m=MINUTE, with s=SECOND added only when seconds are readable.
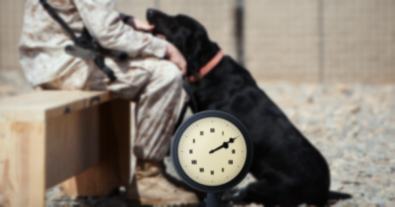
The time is h=2 m=10
